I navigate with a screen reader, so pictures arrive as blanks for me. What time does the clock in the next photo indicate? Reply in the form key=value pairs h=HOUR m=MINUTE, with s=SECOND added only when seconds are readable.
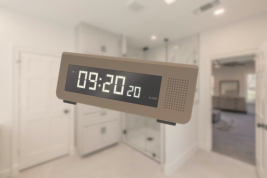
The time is h=9 m=20 s=20
